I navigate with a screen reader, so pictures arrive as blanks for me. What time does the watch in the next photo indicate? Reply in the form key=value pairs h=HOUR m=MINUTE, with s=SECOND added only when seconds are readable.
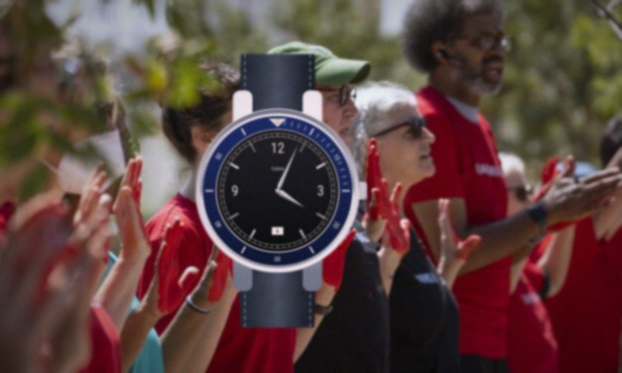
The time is h=4 m=4
